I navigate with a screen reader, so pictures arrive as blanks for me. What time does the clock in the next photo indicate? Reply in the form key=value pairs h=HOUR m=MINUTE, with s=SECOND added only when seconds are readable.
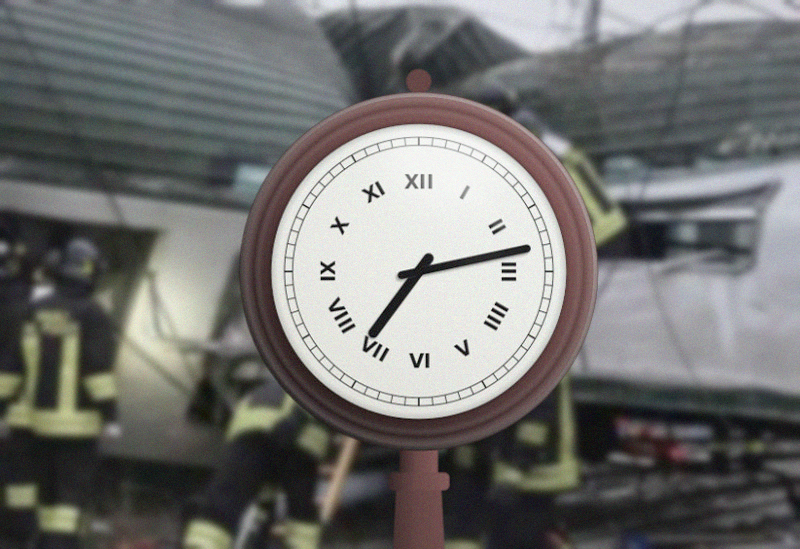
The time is h=7 m=13
